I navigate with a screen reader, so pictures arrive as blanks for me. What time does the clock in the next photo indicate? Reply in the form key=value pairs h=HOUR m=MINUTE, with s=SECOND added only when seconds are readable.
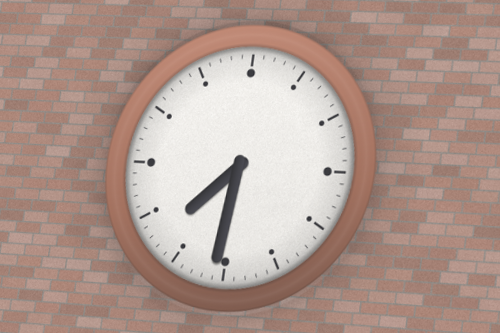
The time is h=7 m=31
